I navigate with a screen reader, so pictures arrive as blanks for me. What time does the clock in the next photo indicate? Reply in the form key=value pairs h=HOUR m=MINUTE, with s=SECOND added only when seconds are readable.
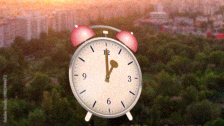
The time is h=1 m=0
